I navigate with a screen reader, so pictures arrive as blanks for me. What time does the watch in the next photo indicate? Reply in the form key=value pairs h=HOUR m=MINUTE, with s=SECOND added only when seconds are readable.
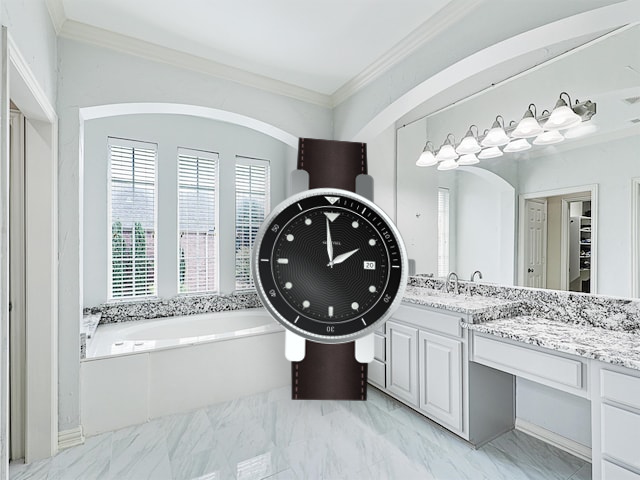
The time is h=1 m=59
